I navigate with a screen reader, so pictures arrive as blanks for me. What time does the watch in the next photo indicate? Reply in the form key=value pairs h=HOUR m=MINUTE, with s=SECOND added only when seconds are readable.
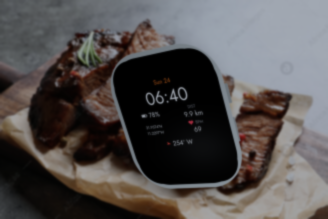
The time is h=6 m=40
